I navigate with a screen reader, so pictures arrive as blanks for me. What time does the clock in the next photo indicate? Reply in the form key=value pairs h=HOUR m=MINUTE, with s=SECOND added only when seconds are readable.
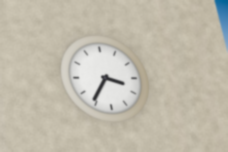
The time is h=3 m=36
